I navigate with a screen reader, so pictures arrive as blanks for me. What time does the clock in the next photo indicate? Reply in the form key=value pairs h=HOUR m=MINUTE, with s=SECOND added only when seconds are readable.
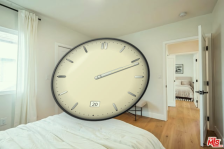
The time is h=2 m=11
